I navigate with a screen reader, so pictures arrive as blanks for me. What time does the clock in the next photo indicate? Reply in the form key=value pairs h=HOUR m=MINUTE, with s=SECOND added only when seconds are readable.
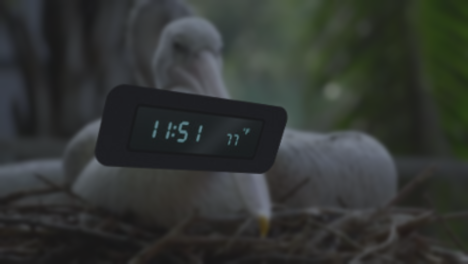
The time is h=11 m=51
